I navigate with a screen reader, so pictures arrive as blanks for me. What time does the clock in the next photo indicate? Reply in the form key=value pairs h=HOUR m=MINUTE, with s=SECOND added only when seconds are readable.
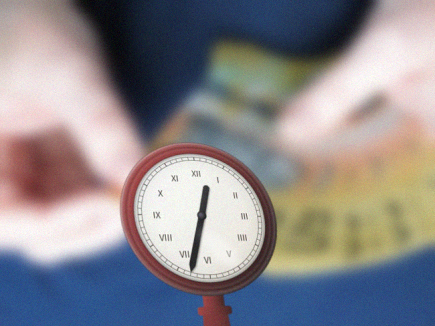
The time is h=12 m=33
